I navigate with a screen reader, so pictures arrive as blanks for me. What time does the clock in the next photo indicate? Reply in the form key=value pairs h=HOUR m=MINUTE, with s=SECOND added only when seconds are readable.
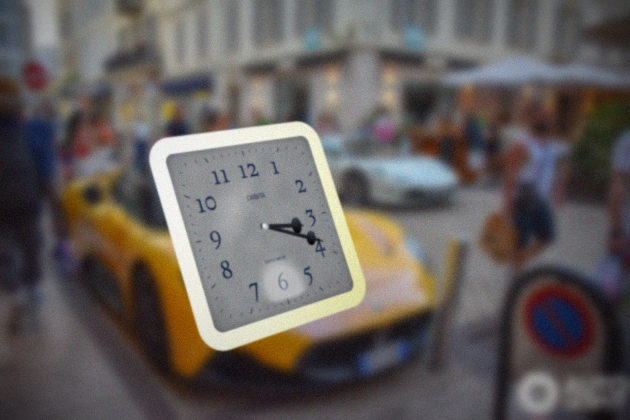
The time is h=3 m=19
